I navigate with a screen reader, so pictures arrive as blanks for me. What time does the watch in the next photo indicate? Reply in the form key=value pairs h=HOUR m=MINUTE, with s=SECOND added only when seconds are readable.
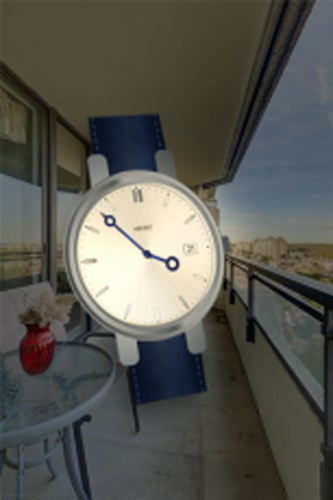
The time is h=3 m=53
